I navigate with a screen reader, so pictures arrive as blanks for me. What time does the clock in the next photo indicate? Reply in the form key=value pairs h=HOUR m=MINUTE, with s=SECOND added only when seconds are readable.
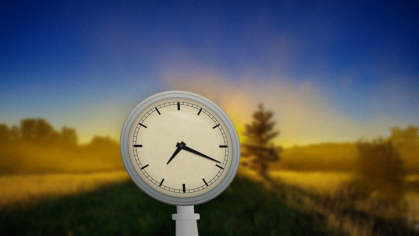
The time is h=7 m=19
